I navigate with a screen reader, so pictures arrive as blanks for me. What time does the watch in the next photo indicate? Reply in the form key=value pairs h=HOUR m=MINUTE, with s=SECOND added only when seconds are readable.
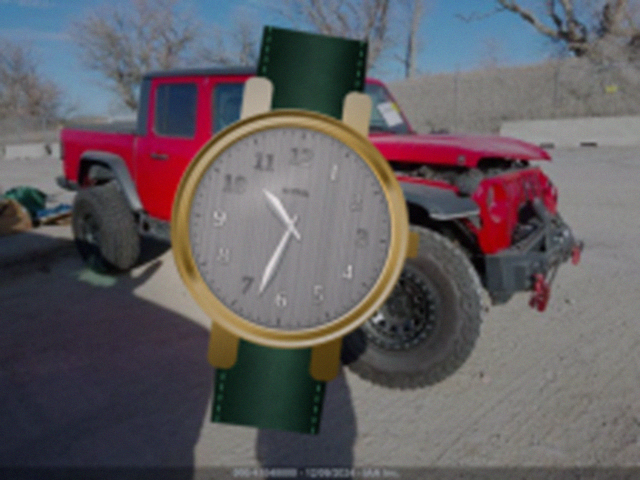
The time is h=10 m=33
